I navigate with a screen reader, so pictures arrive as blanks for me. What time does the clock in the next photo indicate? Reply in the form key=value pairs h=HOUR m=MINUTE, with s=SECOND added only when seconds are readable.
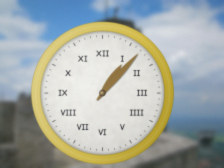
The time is h=1 m=7
